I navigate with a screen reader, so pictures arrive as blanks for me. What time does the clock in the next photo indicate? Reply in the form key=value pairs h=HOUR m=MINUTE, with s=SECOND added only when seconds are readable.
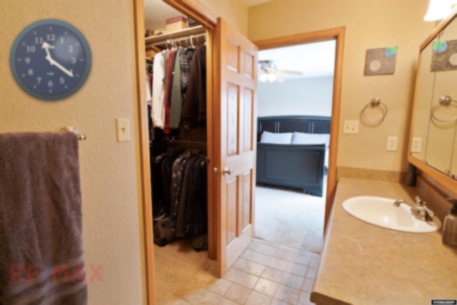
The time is h=11 m=21
